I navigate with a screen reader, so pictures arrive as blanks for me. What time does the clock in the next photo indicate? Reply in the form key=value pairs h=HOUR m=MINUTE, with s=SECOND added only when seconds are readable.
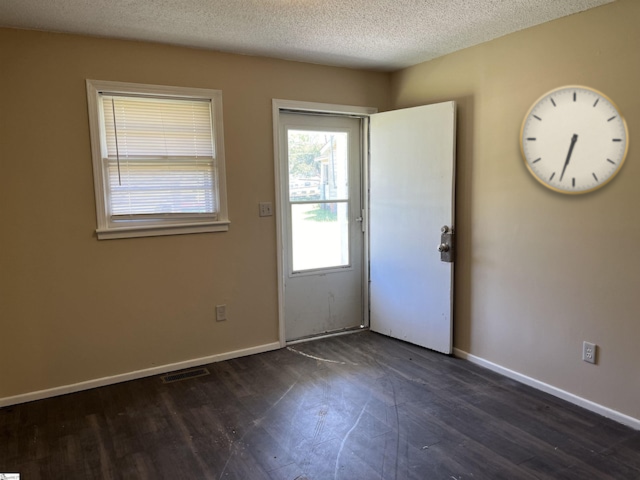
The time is h=6 m=33
